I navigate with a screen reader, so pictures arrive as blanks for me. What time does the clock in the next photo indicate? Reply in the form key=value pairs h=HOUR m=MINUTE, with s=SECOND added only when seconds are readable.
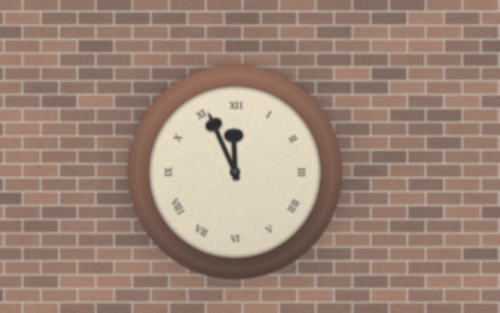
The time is h=11 m=56
